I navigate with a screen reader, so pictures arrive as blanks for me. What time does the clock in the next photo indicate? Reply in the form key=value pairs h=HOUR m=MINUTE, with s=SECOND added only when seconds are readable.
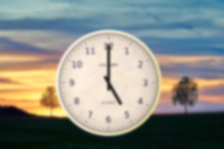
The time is h=5 m=0
